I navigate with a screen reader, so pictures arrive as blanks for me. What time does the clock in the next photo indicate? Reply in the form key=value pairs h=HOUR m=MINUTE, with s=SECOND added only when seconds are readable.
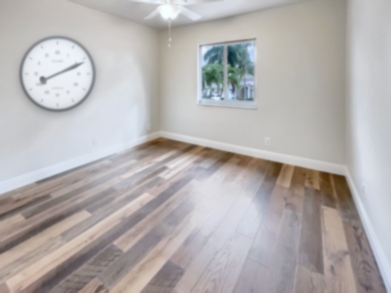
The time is h=8 m=11
